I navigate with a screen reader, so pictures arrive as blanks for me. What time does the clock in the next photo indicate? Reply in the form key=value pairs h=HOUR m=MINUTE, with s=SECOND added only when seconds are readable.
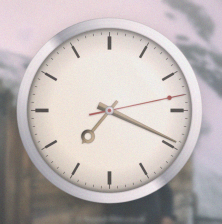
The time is h=7 m=19 s=13
